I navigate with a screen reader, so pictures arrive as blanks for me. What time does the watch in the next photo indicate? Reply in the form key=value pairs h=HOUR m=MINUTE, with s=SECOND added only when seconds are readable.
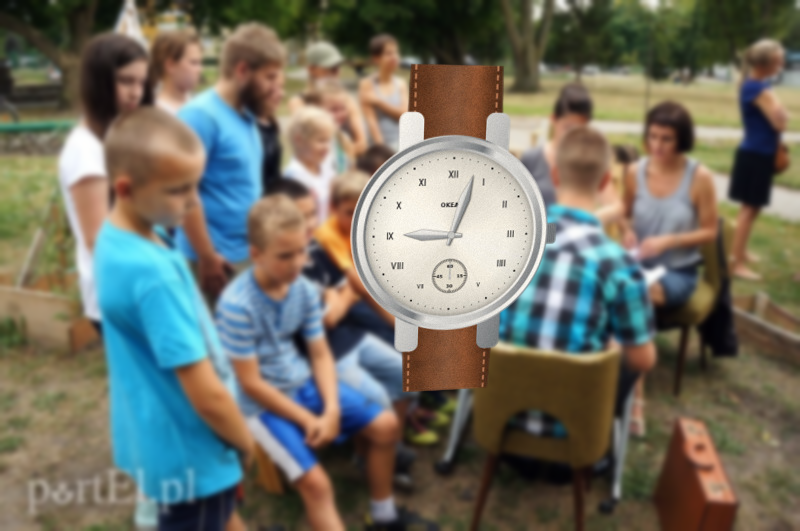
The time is h=9 m=3
